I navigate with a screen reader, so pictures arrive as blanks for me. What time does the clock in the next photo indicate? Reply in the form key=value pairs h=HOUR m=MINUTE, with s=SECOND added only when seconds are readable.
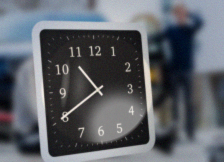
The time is h=10 m=40
